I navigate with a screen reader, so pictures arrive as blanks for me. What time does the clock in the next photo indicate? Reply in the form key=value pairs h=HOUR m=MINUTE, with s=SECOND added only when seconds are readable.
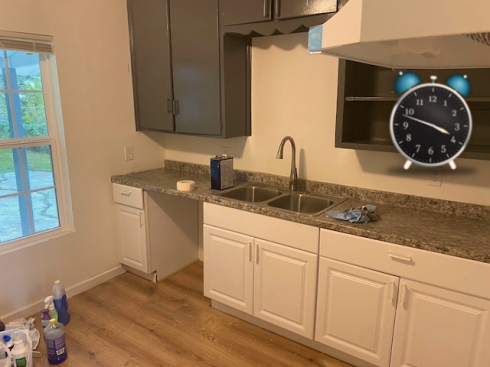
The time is h=3 m=48
